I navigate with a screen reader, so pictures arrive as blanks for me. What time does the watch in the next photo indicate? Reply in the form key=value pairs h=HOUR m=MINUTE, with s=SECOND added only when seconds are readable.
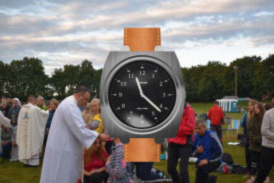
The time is h=11 m=22
